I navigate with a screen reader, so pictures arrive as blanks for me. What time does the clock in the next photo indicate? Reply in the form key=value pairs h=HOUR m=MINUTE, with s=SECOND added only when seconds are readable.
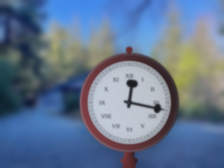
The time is h=12 m=17
